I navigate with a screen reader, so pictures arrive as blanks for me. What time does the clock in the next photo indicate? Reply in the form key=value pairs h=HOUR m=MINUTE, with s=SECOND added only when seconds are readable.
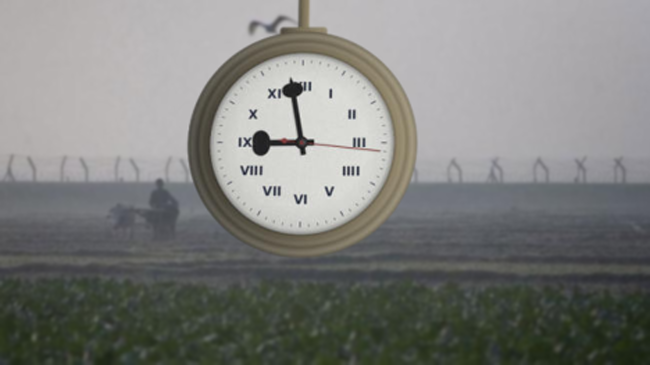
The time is h=8 m=58 s=16
